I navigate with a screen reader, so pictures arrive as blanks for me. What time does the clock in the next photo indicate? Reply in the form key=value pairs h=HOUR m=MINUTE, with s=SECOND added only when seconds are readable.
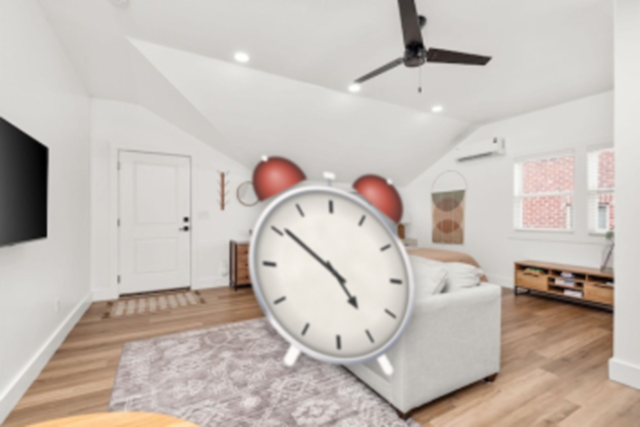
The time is h=4 m=51
